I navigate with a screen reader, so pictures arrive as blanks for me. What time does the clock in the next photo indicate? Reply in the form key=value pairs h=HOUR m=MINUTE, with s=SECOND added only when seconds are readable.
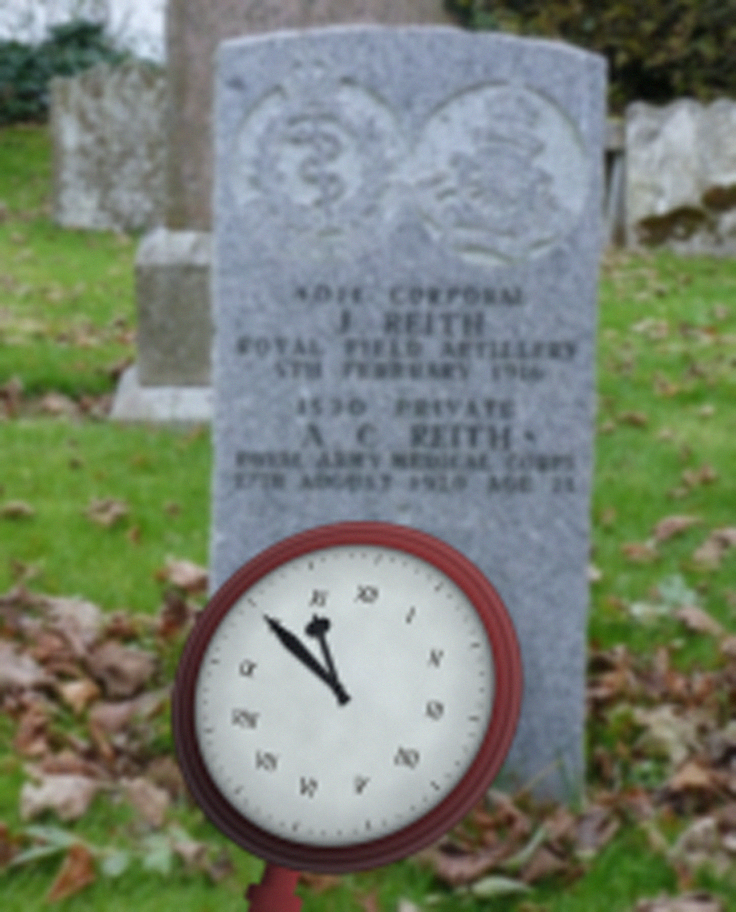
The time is h=10 m=50
